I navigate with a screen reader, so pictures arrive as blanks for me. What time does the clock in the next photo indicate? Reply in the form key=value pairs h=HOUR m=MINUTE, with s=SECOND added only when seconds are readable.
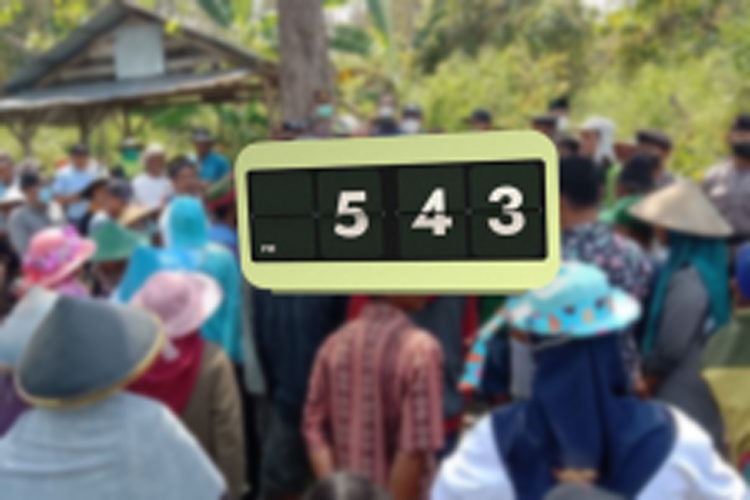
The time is h=5 m=43
